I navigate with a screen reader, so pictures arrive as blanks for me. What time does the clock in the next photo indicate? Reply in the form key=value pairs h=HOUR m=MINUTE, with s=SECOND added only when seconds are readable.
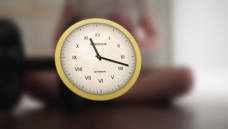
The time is h=11 m=18
